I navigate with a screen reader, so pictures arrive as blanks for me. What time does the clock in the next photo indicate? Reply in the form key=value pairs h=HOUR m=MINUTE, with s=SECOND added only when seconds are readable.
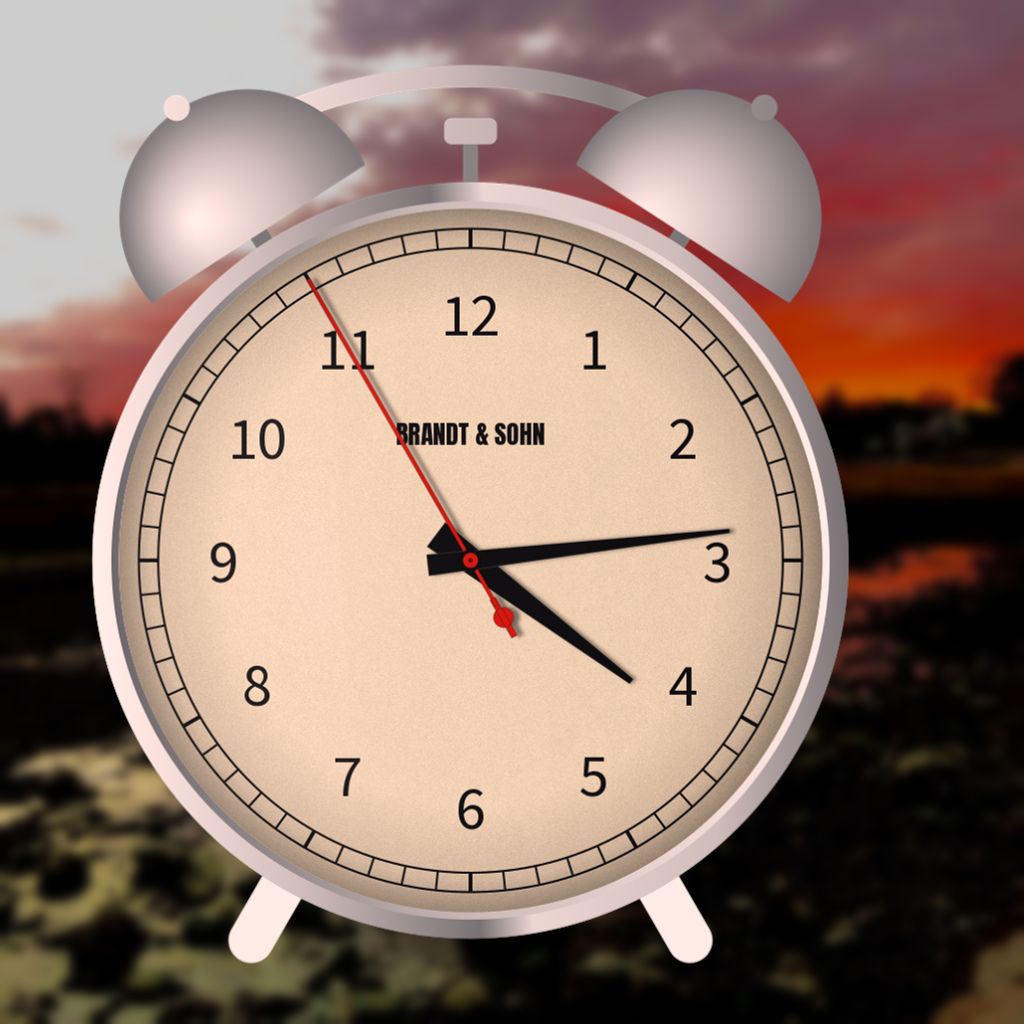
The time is h=4 m=13 s=55
